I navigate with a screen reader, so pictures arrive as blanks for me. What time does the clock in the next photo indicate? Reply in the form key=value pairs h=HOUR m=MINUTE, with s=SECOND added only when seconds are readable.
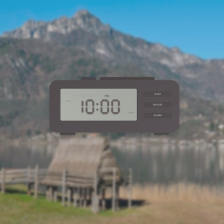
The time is h=10 m=0
